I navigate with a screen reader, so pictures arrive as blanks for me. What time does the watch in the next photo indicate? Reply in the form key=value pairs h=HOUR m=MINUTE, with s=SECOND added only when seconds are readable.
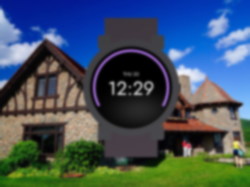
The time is h=12 m=29
